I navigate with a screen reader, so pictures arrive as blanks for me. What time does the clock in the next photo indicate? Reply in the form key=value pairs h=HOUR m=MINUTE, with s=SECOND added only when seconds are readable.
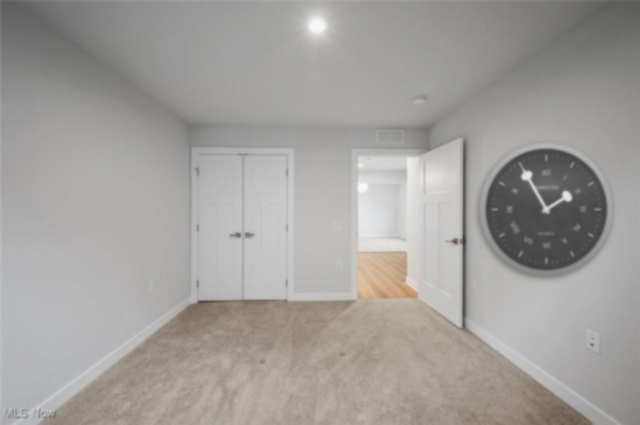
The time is h=1 m=55
